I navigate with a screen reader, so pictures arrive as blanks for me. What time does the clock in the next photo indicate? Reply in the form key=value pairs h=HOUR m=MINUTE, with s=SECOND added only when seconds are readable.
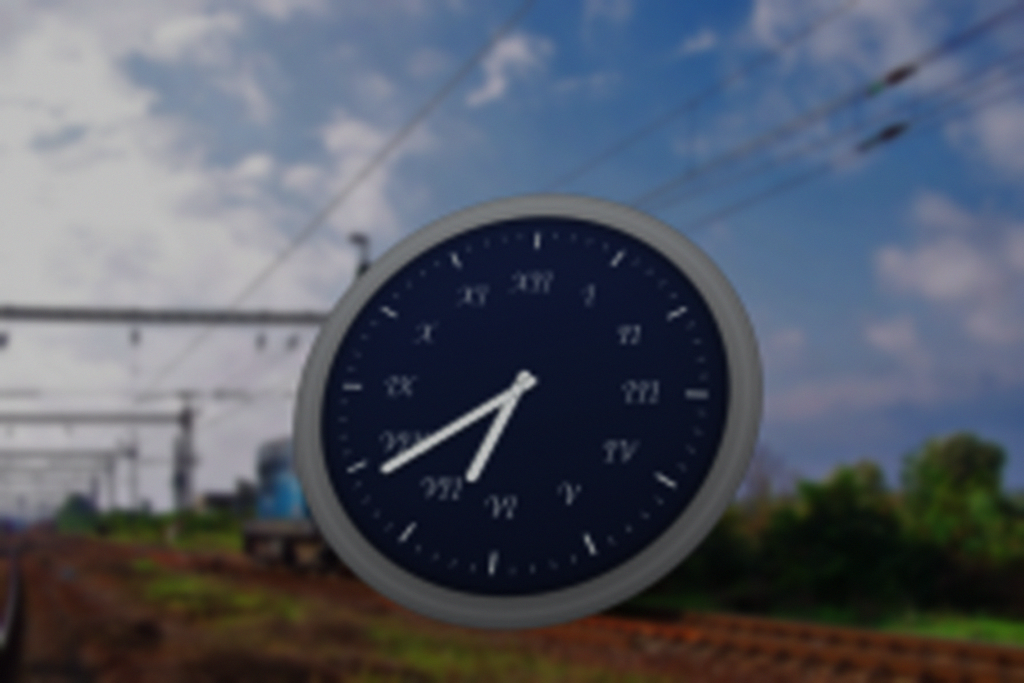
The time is h=6 m=39
